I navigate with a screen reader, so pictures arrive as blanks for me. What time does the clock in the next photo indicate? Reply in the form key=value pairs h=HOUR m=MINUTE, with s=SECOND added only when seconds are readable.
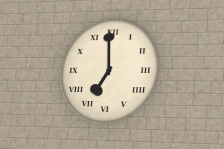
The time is h=6 m=59
